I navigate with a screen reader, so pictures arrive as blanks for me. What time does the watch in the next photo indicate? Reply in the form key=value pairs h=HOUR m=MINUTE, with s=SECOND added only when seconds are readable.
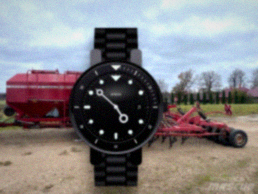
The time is h=4 m=52
